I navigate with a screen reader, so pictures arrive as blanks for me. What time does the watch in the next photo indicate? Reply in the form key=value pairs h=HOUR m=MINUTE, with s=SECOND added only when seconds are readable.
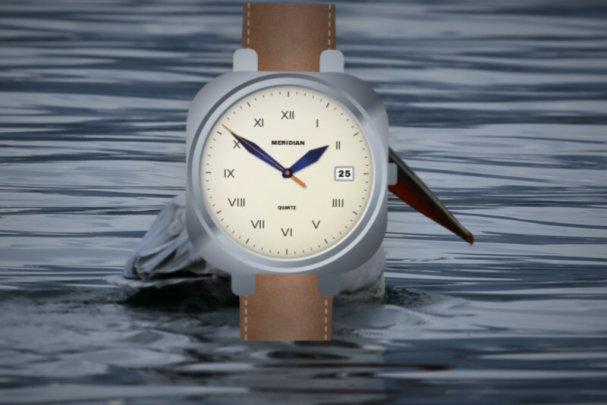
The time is h=1 m=50 s=51
